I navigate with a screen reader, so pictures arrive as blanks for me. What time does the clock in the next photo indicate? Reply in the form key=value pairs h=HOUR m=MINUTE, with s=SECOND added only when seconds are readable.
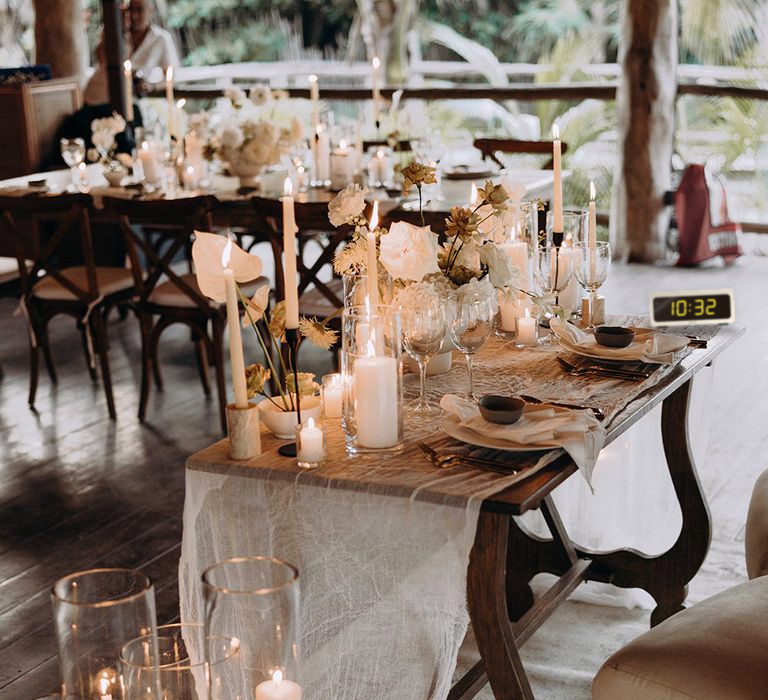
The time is h=10 m=32
